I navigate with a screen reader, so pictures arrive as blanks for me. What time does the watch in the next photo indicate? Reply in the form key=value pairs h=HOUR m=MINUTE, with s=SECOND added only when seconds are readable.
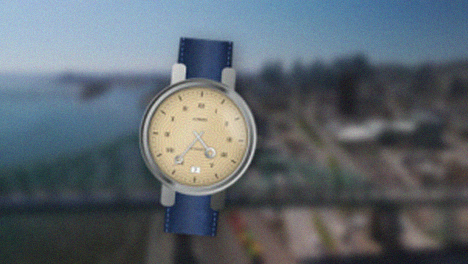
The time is h=4 m=36
